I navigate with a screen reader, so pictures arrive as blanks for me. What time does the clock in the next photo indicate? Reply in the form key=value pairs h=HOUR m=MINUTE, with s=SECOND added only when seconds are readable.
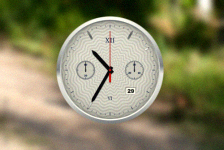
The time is h=10 m=35
